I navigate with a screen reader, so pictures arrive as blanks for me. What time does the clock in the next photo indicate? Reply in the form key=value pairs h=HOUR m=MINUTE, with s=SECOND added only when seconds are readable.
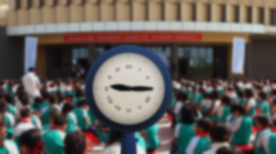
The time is h=9 m=15
